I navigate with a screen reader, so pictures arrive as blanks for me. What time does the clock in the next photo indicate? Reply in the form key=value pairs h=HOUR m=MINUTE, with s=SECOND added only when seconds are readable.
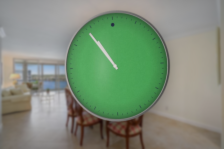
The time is h=10 m=54
